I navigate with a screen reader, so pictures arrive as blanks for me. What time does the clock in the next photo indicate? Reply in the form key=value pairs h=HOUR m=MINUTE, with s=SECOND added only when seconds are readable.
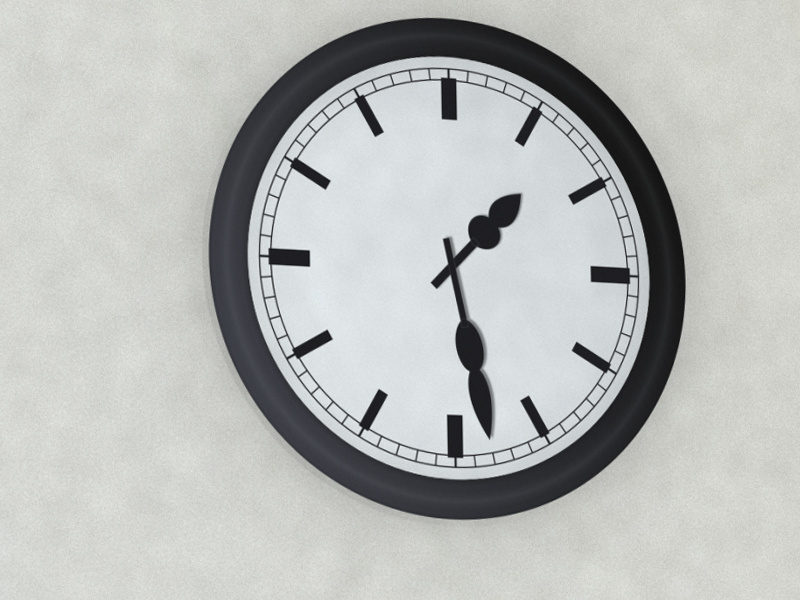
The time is h=1 m=28
